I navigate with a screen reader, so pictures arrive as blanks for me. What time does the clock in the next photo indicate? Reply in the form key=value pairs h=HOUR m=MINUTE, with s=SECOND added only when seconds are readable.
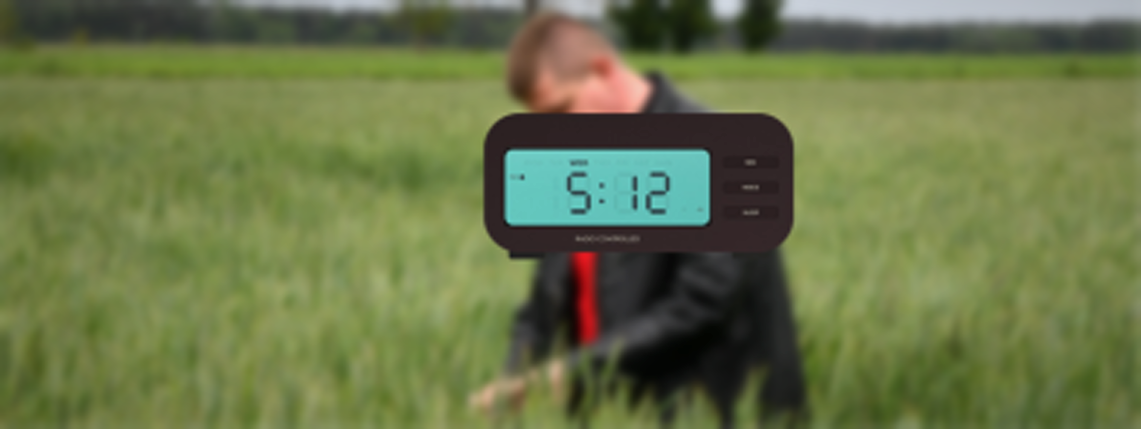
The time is h=5 m=12
